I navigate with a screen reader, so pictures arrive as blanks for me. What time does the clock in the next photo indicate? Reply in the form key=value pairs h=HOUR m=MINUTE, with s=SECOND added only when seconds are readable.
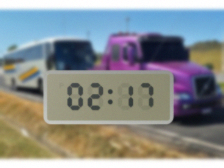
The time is h=2 m=17
